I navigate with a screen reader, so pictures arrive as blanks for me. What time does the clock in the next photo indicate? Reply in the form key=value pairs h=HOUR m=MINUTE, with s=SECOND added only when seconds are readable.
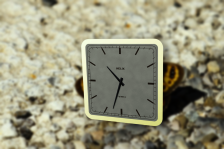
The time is h=10 m=33
